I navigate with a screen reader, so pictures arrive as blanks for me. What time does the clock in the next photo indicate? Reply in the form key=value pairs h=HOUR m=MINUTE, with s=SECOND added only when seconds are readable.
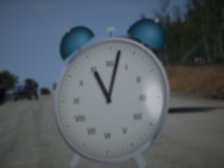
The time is h=11 m=2
